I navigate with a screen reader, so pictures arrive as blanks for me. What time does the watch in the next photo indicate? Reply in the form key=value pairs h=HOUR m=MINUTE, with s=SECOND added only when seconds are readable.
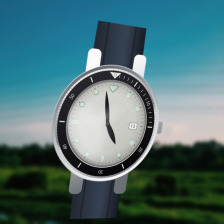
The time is h=4 m=58
